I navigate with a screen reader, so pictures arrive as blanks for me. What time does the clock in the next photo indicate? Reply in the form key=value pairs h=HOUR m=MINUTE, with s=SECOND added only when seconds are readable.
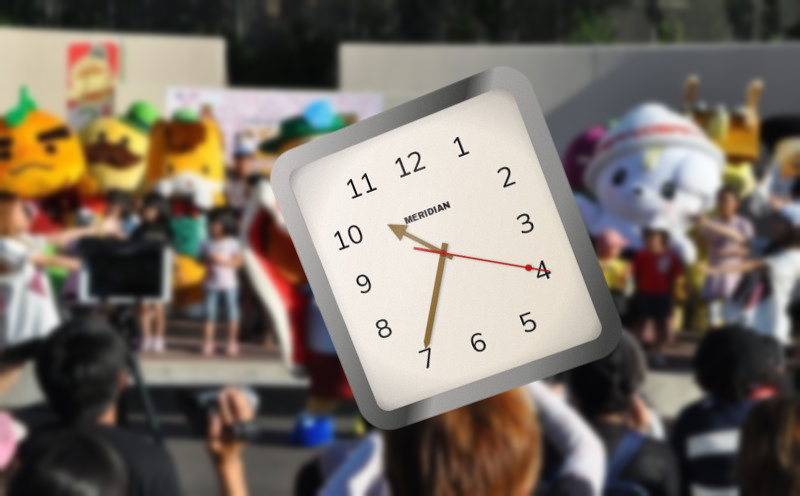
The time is h=10 m=35 s=20
